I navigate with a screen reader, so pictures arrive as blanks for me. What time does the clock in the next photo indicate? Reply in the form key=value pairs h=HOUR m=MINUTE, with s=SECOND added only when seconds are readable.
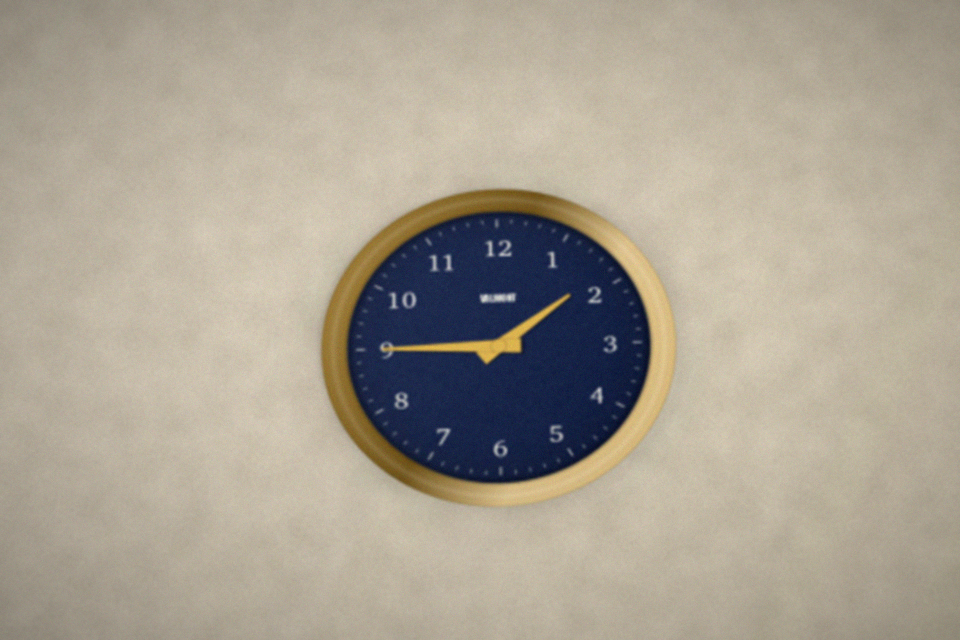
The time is h=1 m=45
